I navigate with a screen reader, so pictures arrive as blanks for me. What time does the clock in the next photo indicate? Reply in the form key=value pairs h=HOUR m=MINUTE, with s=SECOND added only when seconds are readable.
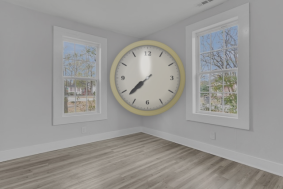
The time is h=7 m=38
